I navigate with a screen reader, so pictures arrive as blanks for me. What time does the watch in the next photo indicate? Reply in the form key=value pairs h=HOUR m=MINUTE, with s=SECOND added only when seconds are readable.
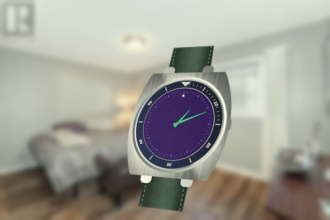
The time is h=1 m=11
